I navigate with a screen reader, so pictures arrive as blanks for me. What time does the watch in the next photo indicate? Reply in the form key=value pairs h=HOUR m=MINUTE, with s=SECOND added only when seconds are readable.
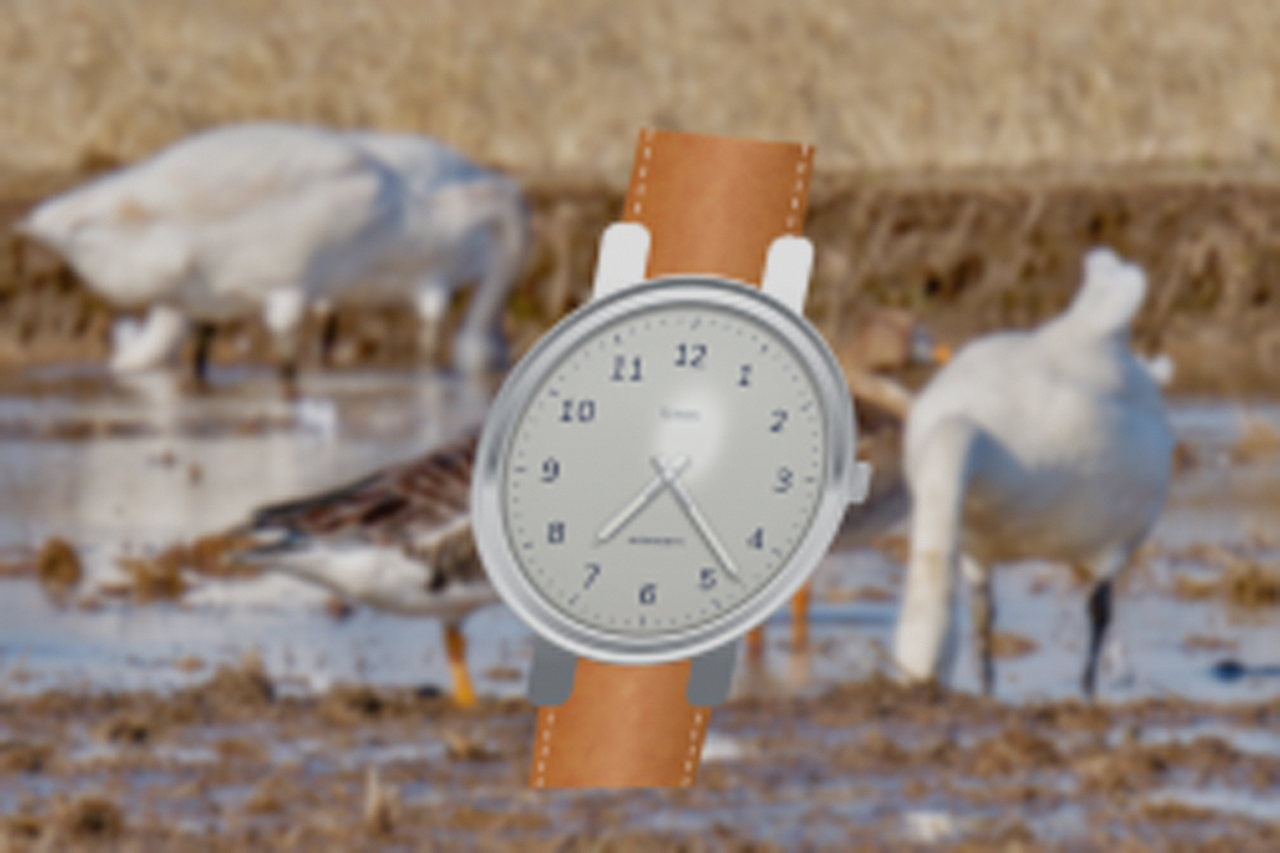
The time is h=7 m=23
